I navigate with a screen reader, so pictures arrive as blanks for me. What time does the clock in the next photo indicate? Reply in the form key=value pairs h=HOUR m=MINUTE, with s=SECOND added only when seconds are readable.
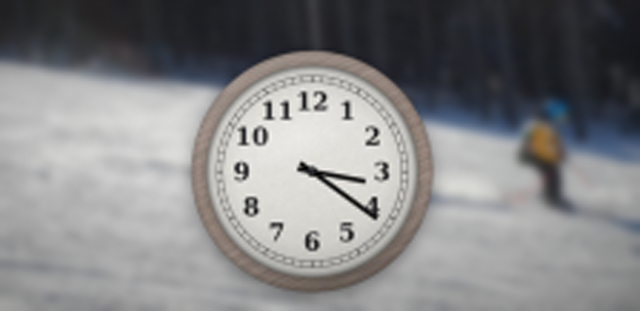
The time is h=3 m=21
